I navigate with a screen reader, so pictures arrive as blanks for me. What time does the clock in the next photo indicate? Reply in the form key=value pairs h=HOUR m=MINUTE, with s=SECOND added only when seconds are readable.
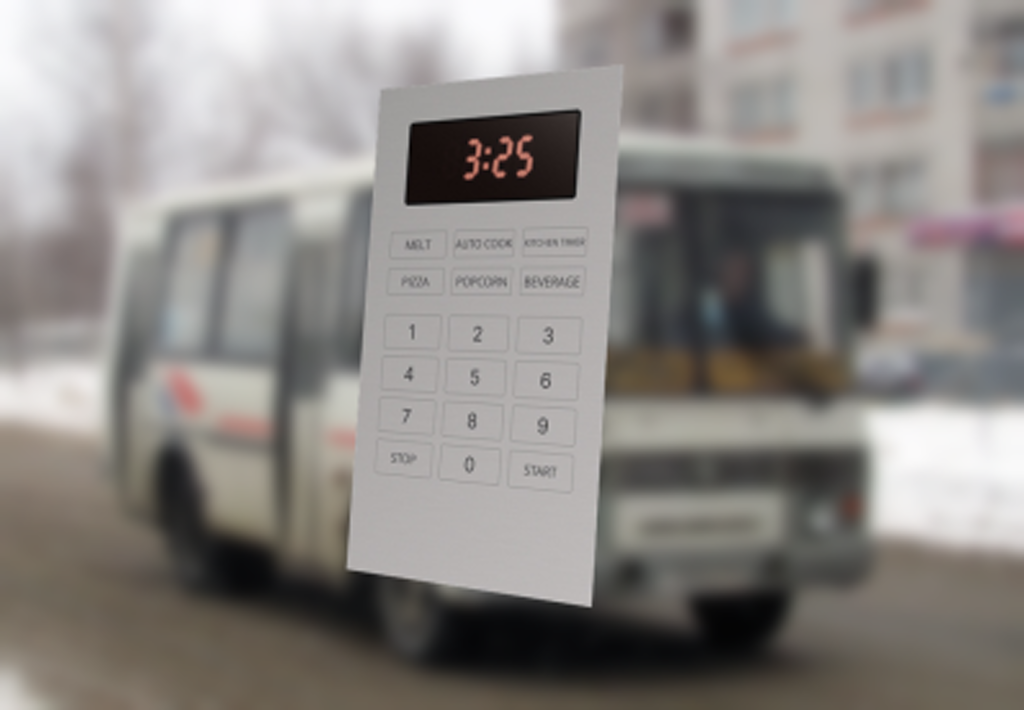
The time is h=3 m=25
